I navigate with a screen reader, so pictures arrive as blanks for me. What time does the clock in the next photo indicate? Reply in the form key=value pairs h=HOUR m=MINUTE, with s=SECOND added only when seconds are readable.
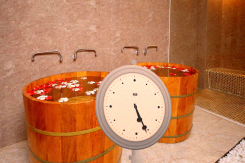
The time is h=5 m=26
